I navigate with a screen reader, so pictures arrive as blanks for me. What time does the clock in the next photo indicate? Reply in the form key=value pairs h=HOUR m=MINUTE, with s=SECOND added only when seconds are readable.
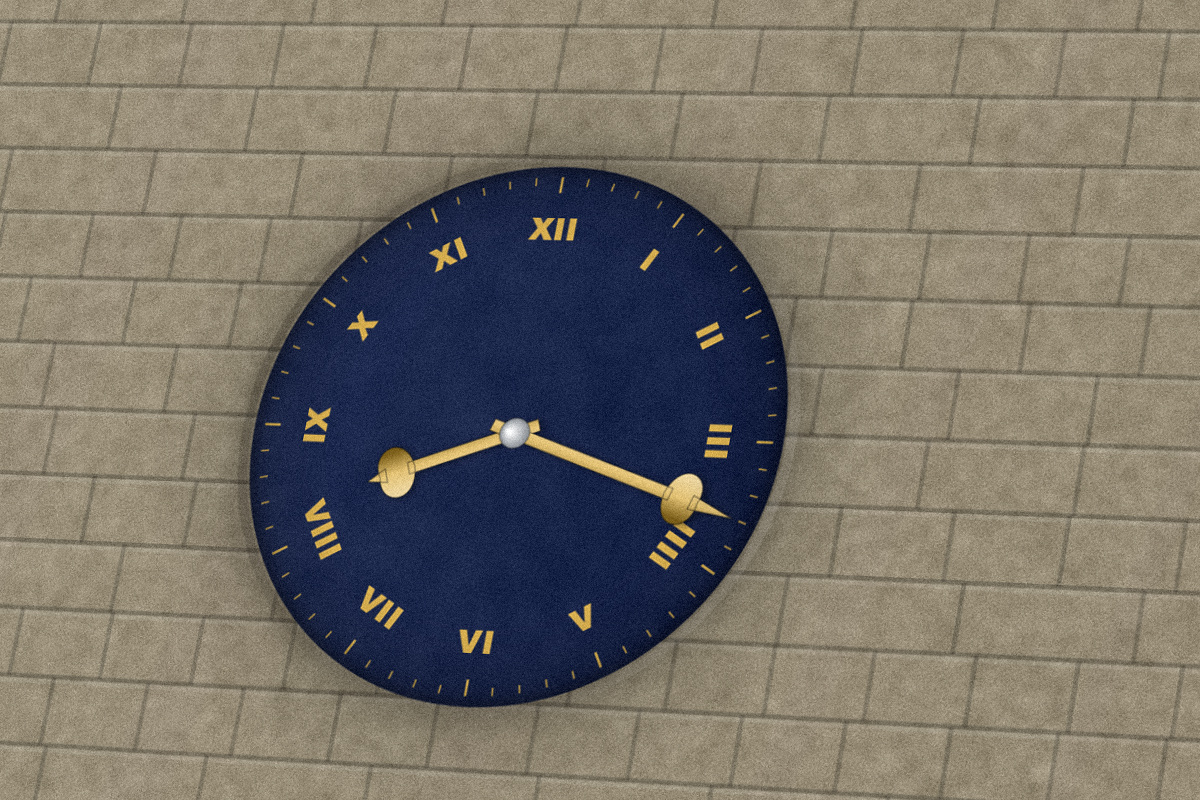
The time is h=8 m=18
